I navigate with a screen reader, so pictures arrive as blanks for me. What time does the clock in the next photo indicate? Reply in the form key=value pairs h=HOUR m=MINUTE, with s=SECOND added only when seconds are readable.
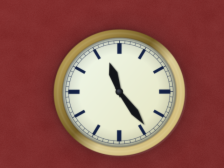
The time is h=11 m=24
